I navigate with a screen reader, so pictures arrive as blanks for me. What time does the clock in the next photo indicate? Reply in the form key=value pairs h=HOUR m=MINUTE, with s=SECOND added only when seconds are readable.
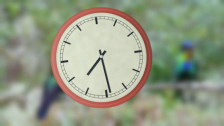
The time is h=7 m=29
